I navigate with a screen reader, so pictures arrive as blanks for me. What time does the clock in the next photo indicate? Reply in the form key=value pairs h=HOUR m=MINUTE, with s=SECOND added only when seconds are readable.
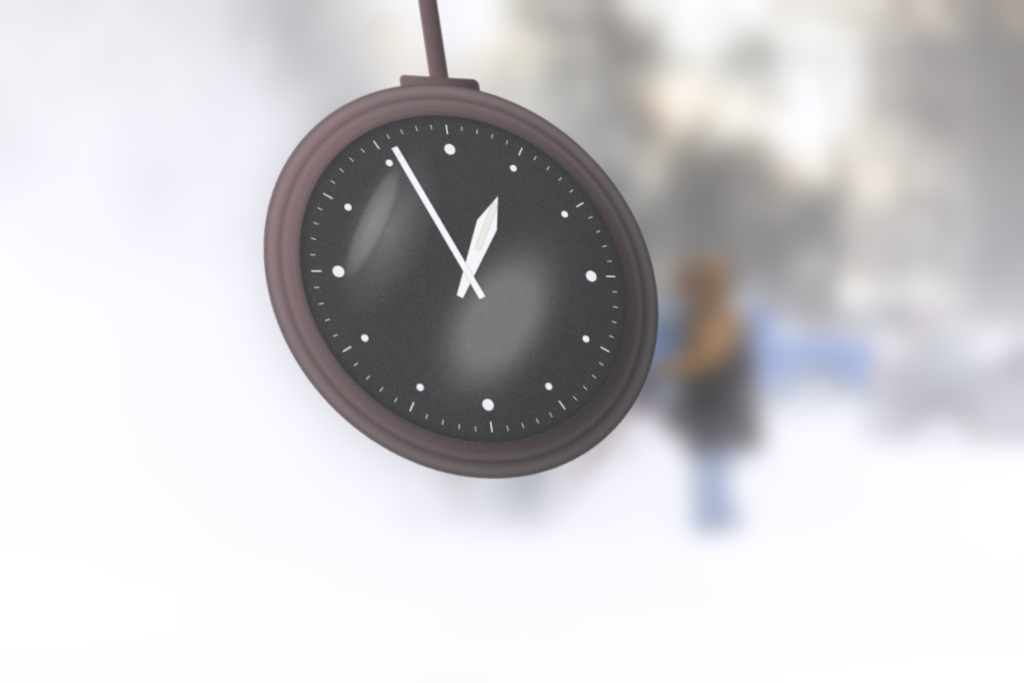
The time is h=12 m=56
